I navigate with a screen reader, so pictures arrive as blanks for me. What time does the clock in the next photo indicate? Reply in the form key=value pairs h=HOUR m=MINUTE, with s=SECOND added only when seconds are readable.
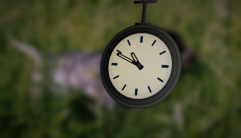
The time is h=10 m=49
